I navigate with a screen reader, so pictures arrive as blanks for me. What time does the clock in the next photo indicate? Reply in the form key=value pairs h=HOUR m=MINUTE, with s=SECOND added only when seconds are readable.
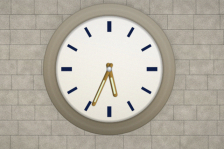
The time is h=5 m=34
